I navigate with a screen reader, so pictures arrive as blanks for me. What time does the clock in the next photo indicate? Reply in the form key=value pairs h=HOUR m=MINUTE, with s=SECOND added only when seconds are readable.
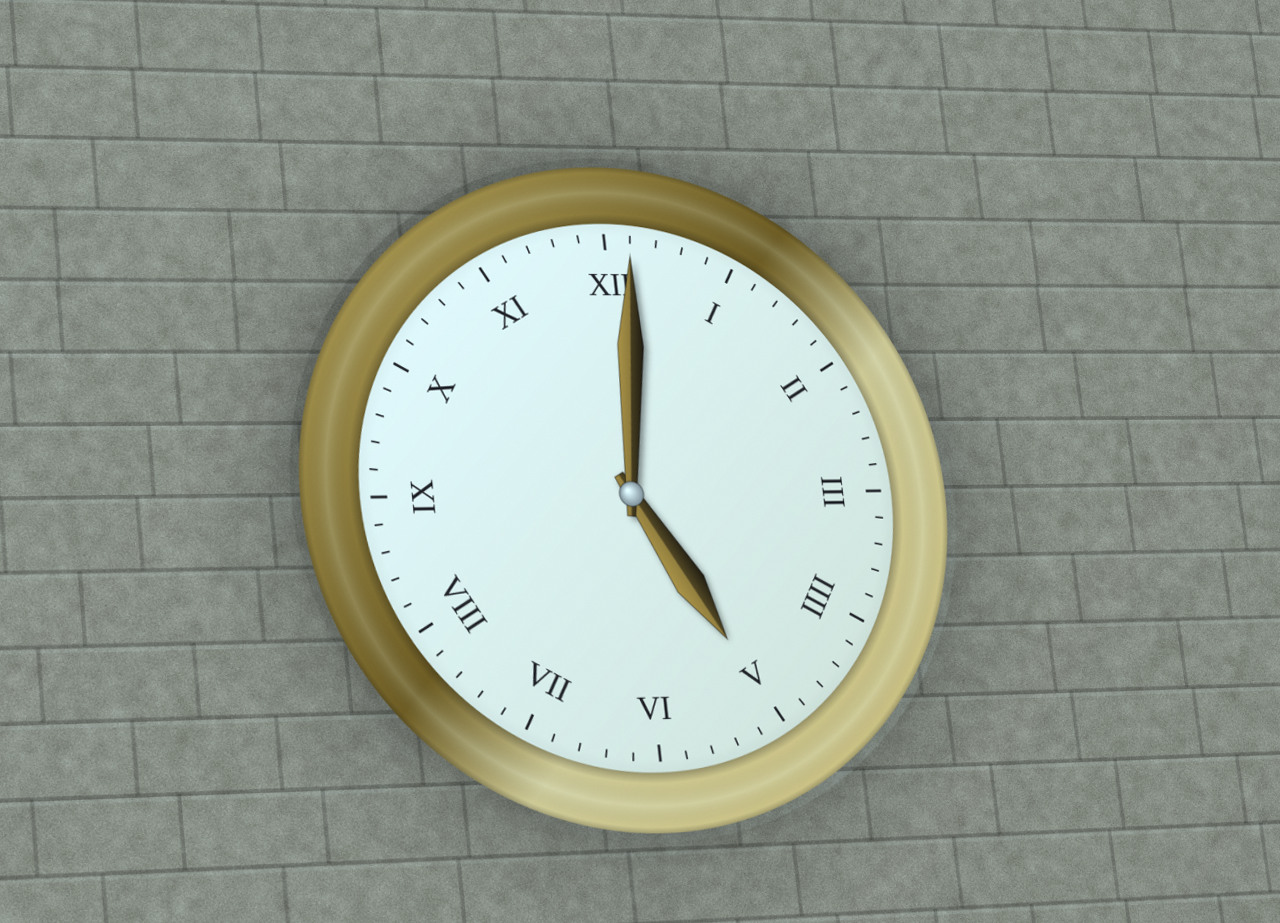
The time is h=5 m=1
